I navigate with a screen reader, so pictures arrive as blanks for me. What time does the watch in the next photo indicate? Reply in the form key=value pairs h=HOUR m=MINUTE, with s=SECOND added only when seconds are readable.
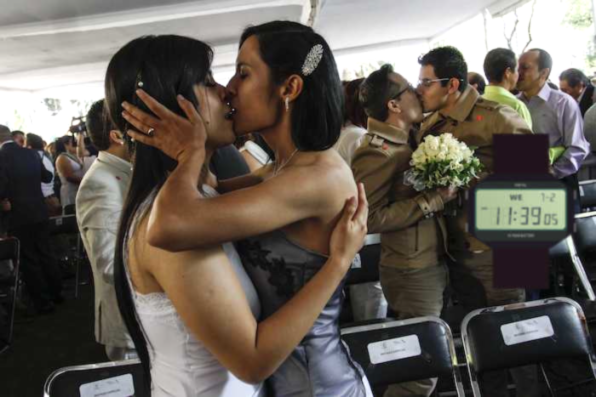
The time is h=11 m=39 s=5
